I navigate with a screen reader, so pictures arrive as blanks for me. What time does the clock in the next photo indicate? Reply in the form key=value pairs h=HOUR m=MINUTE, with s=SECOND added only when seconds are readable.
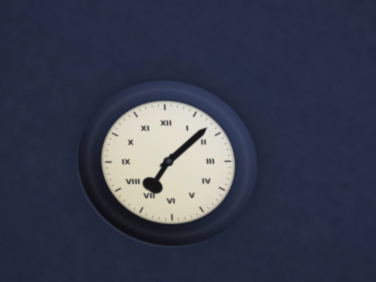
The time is h=7 m=8
